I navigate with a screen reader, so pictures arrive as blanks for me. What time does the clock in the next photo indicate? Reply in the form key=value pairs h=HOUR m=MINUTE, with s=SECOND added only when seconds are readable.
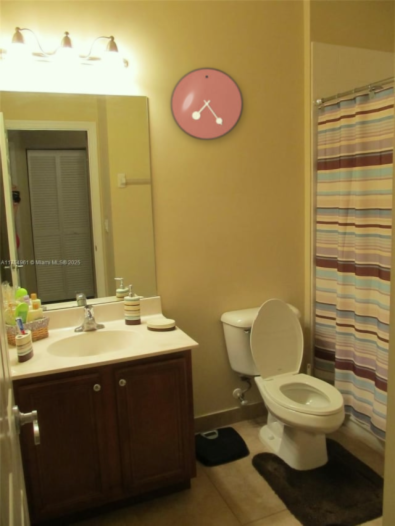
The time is h=7 m=24
